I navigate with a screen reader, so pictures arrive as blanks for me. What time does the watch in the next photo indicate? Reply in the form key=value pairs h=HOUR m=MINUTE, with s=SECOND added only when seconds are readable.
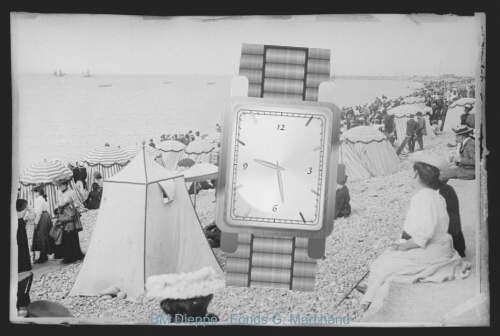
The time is h=9 m=28
